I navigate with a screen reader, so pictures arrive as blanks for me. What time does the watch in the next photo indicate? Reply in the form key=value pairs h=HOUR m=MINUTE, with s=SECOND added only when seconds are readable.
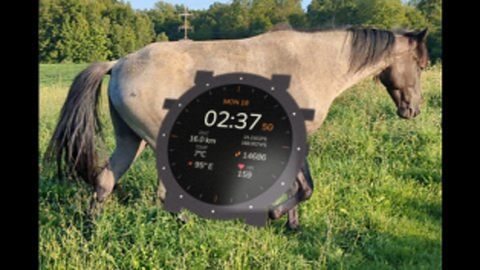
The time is h=2 m=37
